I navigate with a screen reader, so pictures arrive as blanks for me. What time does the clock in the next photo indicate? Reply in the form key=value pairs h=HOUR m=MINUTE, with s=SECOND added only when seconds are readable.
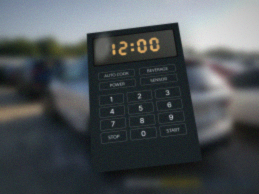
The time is h=12 m=0
